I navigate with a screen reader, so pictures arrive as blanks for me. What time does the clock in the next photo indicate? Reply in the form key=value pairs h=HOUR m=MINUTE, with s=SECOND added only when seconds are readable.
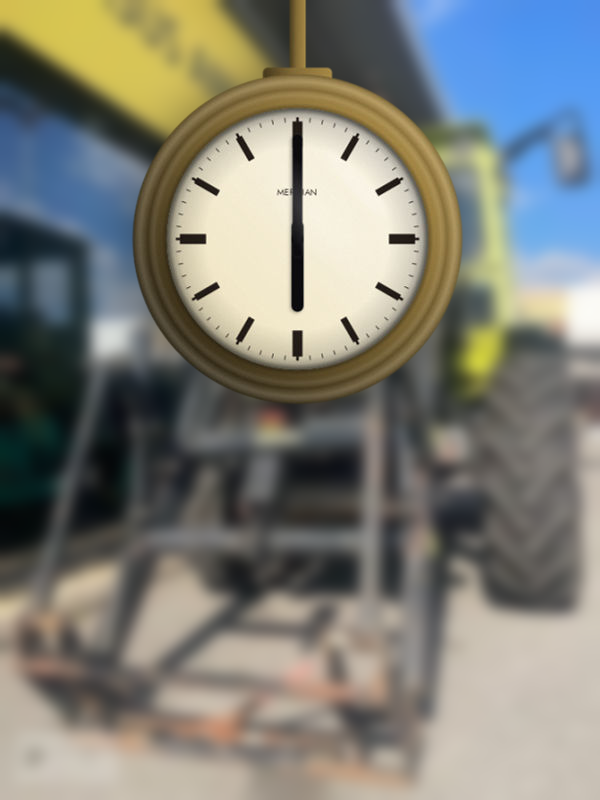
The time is h=6 m=0
